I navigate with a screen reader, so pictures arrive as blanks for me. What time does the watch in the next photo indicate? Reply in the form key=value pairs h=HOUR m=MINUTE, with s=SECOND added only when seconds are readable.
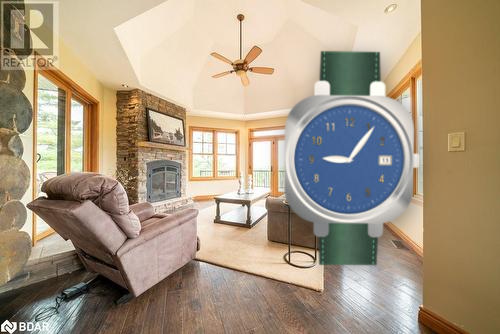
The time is h=9 m=6
